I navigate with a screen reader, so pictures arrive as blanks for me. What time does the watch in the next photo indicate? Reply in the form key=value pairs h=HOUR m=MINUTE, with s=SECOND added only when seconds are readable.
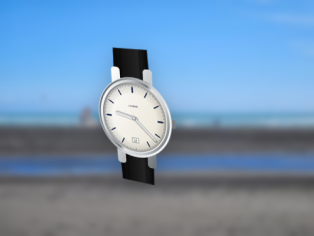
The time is h=9 m=22
